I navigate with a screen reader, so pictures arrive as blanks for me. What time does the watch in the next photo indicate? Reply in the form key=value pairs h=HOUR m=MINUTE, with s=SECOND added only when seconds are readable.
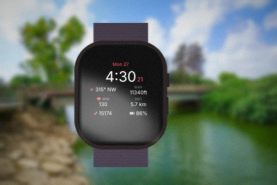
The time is h=4 m=30
